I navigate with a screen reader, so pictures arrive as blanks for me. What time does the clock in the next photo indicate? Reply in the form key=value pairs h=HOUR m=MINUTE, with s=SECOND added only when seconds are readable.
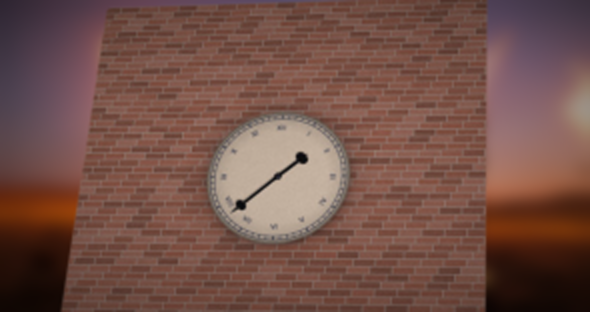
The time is h=1 m=38
